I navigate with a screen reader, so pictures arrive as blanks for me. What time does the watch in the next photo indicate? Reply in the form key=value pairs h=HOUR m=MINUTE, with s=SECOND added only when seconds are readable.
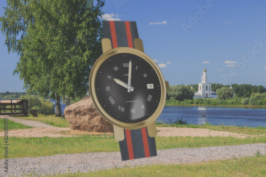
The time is h=10 m=2
